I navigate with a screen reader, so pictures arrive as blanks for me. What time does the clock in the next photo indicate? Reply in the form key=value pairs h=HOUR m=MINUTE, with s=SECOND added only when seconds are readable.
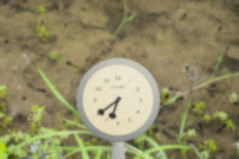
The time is h=6 m=39
